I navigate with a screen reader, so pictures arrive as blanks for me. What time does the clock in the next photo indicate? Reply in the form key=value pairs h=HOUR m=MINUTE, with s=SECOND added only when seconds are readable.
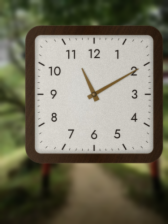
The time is h=11 m=10
